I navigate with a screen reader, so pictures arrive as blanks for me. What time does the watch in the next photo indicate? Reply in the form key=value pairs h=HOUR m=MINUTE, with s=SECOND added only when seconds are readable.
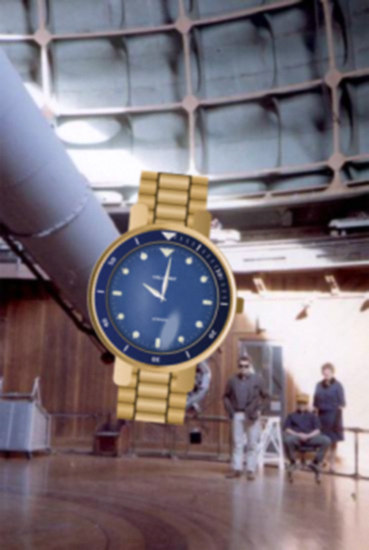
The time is h=10 m=1
